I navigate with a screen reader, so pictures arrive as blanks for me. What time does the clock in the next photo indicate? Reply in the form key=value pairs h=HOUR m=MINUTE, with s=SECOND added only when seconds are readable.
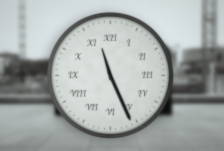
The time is h=11 m=26
